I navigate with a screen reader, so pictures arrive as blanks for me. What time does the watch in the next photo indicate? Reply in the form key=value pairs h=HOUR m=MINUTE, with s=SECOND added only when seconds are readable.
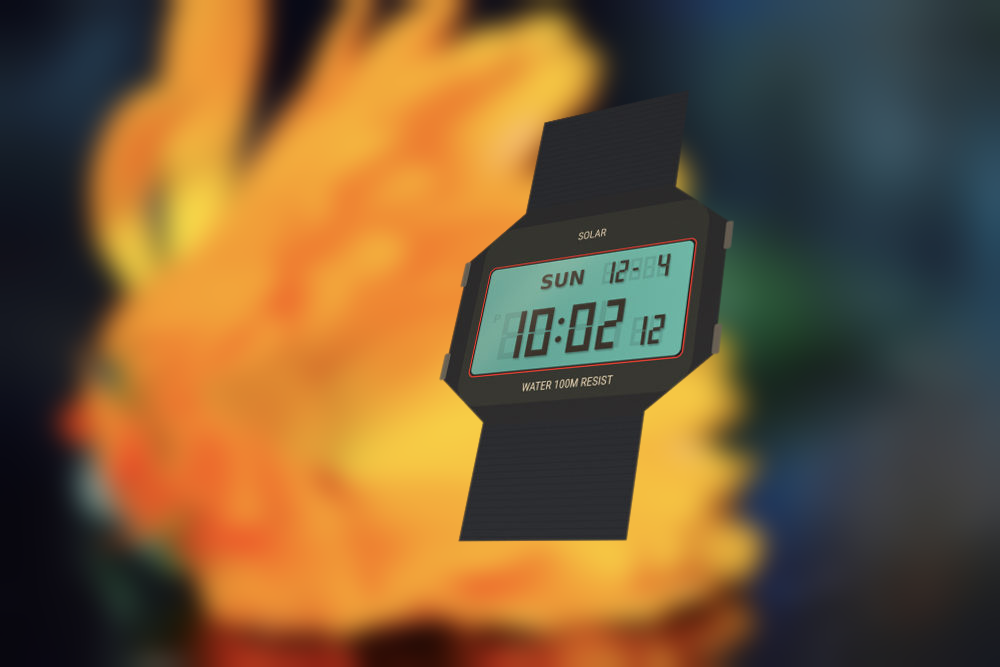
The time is h=10 m=2 s=12
